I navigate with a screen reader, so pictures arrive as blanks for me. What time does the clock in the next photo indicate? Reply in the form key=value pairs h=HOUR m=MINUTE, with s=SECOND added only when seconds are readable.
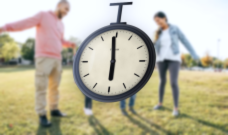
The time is h=5 m=59
